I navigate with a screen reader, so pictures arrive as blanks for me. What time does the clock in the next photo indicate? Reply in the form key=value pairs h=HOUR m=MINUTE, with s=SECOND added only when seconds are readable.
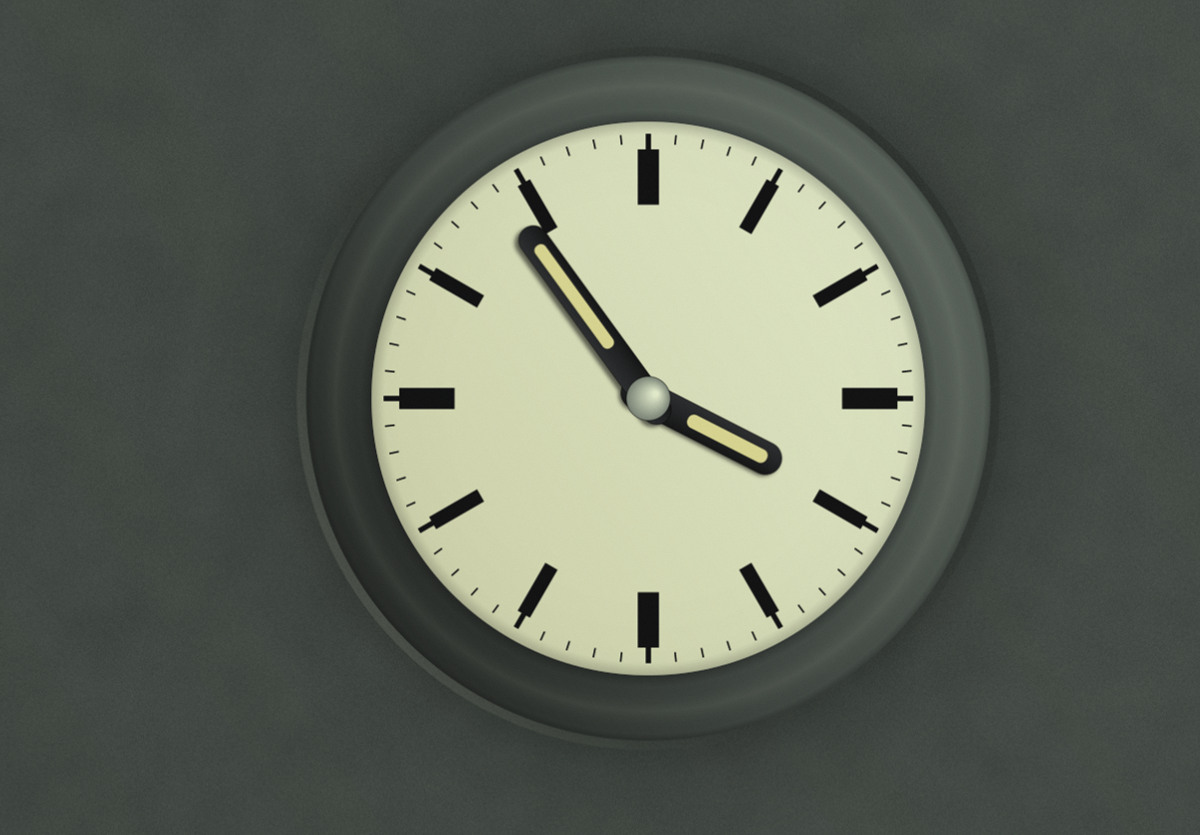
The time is h=3 m=54
